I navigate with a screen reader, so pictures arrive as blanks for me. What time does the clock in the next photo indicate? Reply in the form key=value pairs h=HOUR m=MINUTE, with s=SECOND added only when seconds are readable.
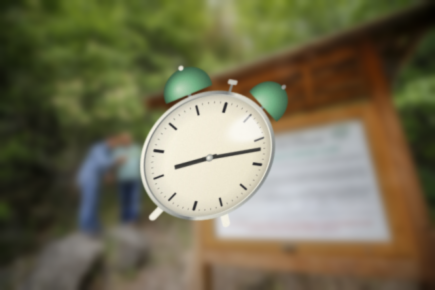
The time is h=8 m=12
